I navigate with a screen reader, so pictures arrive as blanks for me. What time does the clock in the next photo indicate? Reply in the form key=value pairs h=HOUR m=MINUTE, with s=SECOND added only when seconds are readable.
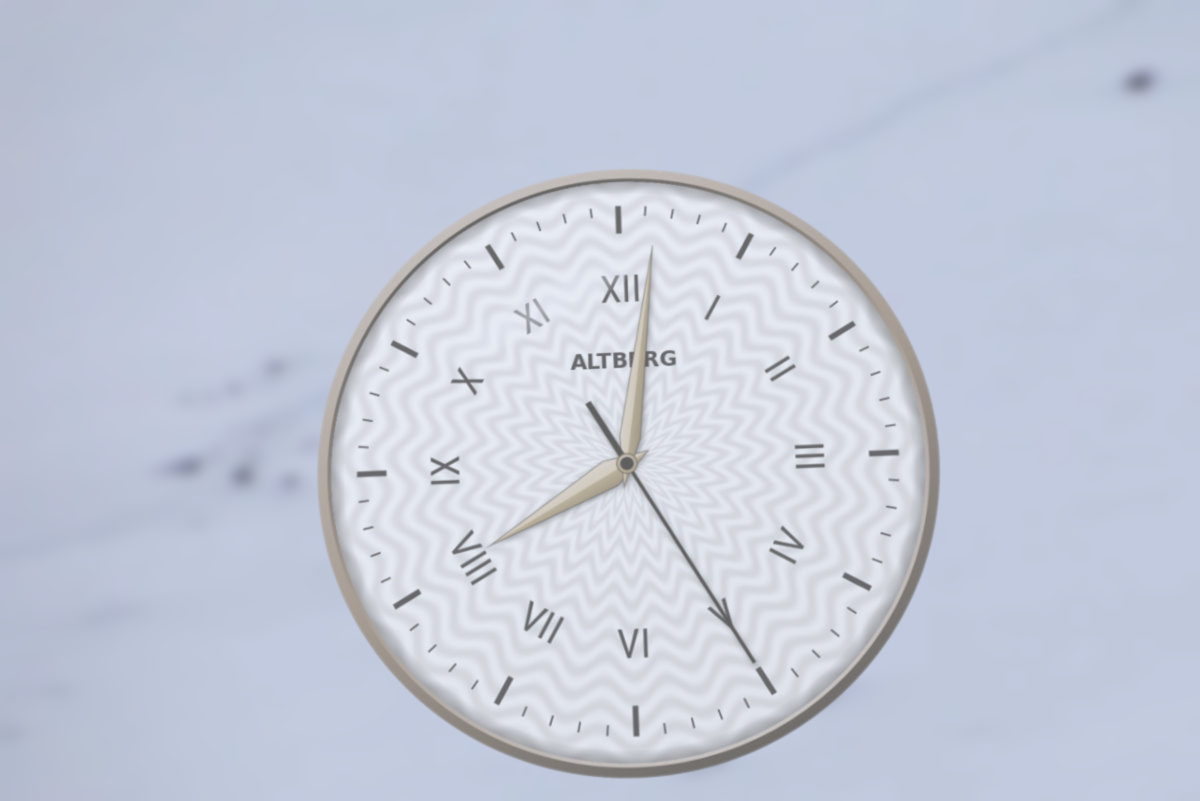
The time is h=8 m=1 s=25
